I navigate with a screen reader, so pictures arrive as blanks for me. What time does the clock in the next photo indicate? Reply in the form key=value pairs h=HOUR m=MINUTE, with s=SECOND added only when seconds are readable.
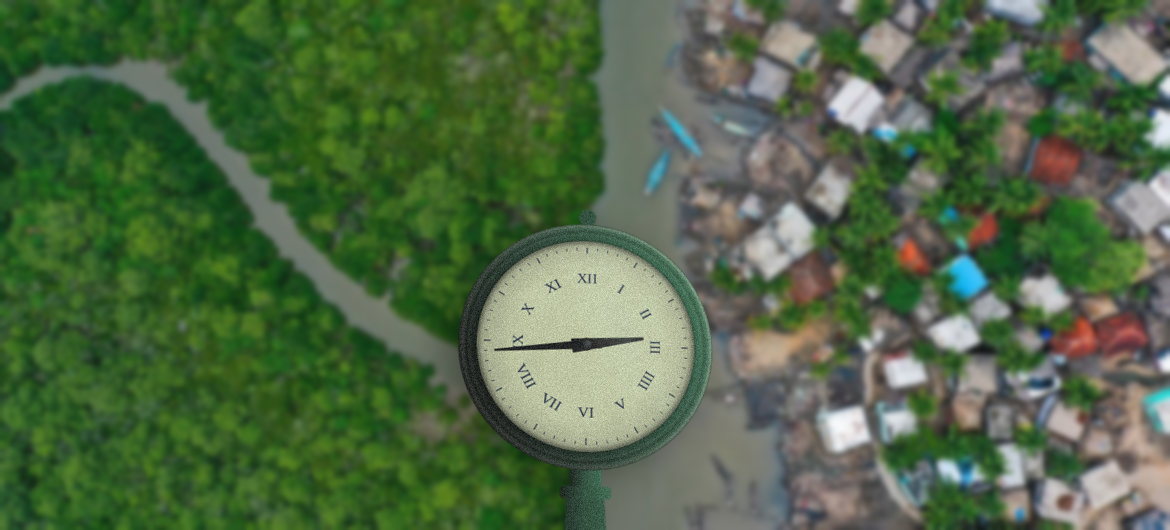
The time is h=2 m=44
